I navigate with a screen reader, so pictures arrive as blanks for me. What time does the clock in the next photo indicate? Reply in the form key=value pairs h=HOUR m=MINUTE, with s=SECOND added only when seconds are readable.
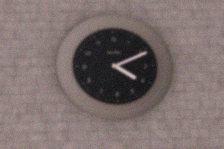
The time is h=4 m=11
